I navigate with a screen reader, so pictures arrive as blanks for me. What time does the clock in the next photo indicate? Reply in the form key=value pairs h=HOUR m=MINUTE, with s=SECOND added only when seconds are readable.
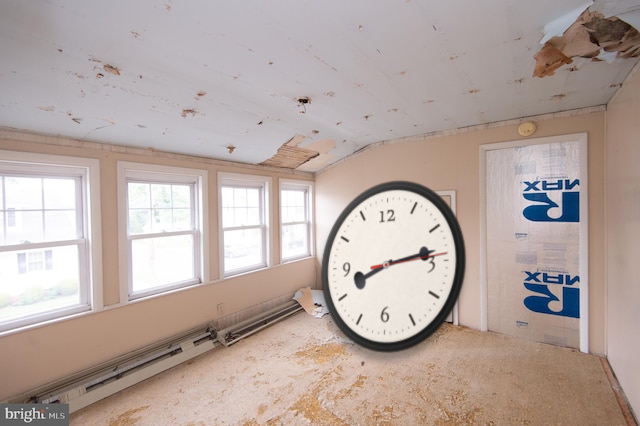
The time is h=8 m=13 s=14
